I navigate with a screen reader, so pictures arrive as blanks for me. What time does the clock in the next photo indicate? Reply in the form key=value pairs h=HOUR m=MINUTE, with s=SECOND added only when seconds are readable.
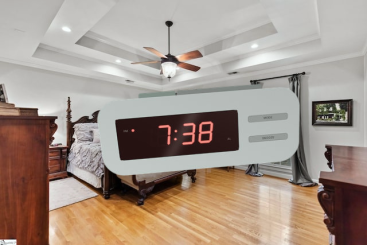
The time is h=7 m=38
